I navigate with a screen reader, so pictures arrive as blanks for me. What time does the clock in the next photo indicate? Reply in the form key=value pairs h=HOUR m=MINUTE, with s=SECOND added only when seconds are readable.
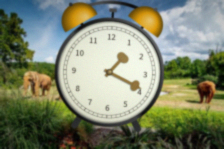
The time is h=1 m=19
